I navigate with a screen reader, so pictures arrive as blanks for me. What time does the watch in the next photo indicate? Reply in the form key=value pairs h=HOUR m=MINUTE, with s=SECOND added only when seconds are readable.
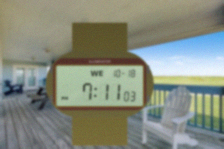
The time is h=7 m=11
